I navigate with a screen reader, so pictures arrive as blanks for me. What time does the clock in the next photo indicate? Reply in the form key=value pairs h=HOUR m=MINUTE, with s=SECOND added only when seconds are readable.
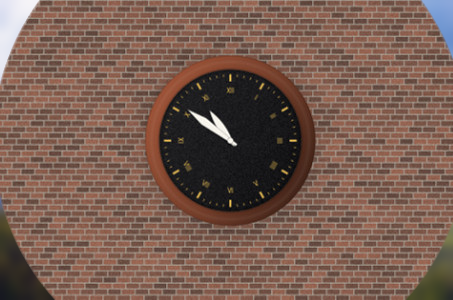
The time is h=10 m=51
